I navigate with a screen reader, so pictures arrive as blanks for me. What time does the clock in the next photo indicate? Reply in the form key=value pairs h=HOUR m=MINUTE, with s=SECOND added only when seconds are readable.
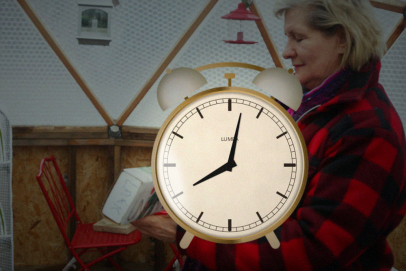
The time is h=8 m=2
